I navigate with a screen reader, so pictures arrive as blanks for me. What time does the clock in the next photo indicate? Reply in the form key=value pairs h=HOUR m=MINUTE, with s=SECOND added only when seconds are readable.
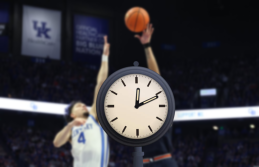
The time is h=12 m=11
